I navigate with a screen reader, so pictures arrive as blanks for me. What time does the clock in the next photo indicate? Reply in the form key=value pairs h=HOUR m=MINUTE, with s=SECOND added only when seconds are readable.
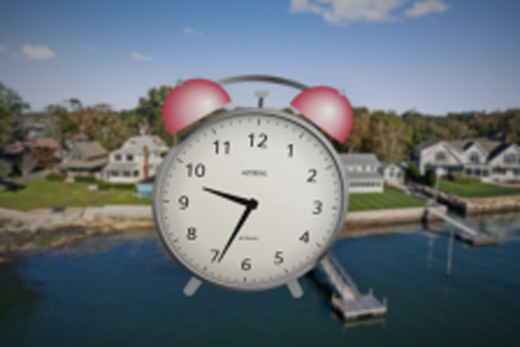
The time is h=9 m=34
